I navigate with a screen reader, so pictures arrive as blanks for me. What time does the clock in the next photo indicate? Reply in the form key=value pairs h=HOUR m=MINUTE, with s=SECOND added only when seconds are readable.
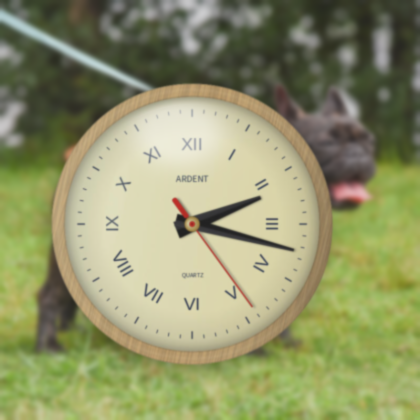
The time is h=2 m=17 s=24
